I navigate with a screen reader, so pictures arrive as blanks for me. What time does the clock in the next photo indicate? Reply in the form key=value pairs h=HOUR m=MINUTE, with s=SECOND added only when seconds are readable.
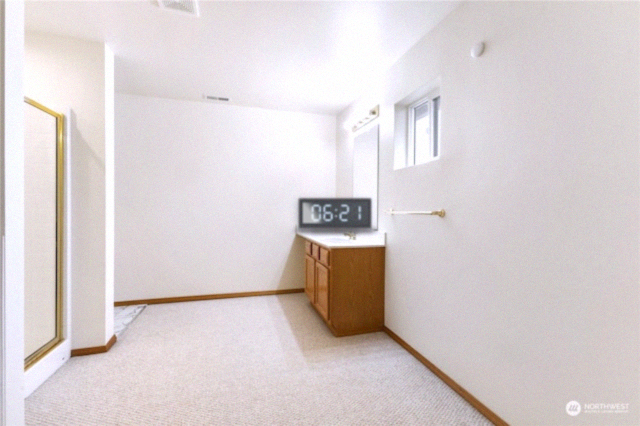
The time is h=6 m=21
